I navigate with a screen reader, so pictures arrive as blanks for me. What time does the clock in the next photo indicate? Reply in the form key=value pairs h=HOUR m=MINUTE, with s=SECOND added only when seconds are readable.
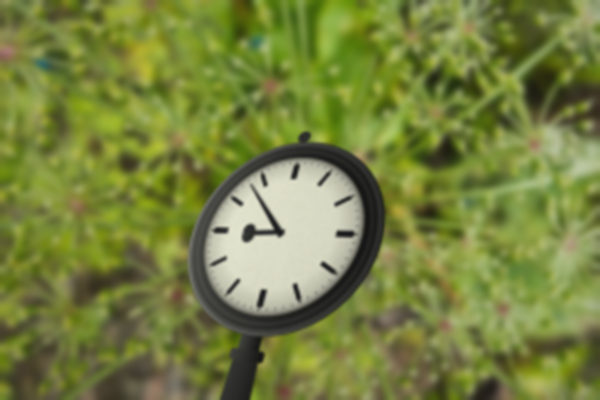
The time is h=8 m=53
